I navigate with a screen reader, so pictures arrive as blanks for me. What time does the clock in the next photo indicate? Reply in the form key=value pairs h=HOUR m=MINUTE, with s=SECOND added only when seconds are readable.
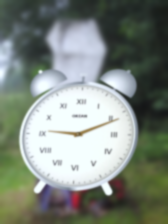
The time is h=9 m=11
